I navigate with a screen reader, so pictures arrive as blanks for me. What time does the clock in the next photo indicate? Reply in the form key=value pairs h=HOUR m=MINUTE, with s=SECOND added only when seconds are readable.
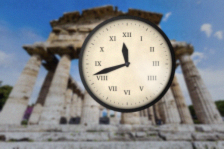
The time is h=11 m=42
